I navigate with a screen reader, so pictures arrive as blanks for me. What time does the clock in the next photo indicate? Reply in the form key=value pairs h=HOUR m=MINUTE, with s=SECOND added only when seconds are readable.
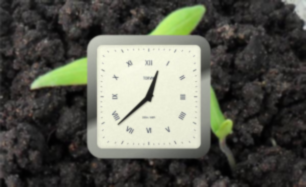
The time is h=12 m=38
